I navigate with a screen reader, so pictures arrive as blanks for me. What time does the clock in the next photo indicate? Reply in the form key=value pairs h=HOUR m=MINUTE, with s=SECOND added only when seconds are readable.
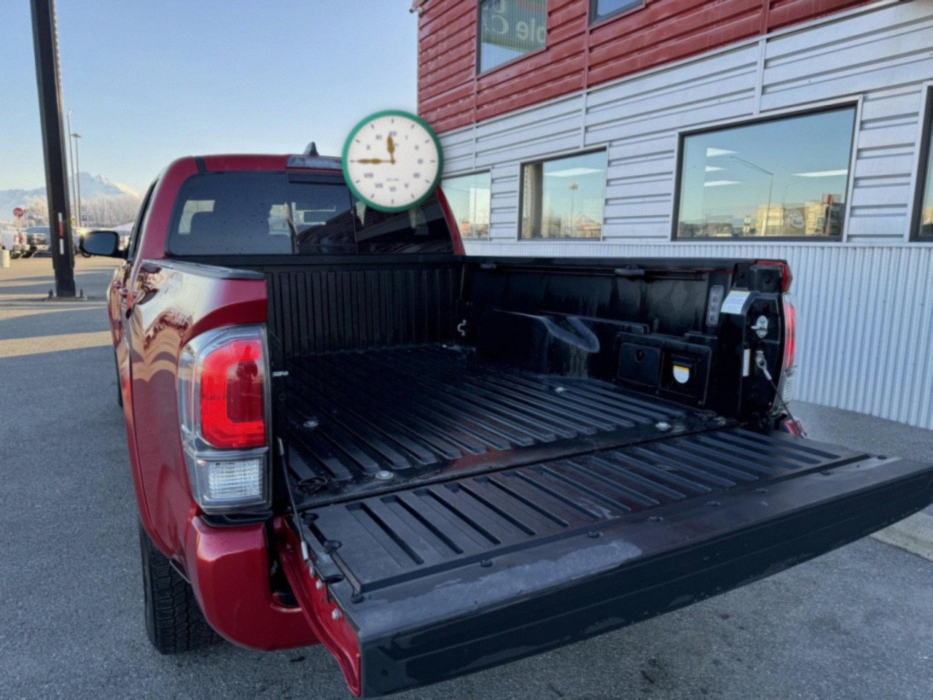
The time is h=11 m=45
